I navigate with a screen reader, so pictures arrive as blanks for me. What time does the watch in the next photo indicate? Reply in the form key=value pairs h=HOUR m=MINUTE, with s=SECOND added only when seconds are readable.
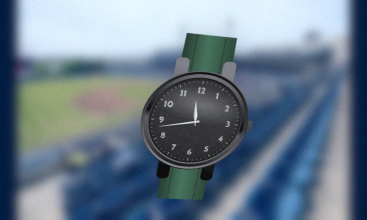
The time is h=11 m=43
